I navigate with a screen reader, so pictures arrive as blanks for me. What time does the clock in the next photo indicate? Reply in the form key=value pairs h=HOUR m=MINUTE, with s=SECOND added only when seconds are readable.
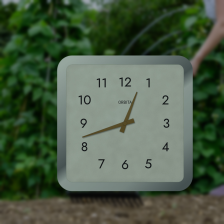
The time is h=12 m=42
